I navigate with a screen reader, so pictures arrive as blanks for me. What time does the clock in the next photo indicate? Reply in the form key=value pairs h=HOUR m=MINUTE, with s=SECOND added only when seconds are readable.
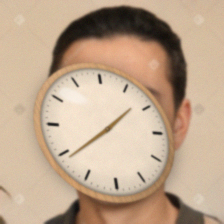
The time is h=1 m=39
